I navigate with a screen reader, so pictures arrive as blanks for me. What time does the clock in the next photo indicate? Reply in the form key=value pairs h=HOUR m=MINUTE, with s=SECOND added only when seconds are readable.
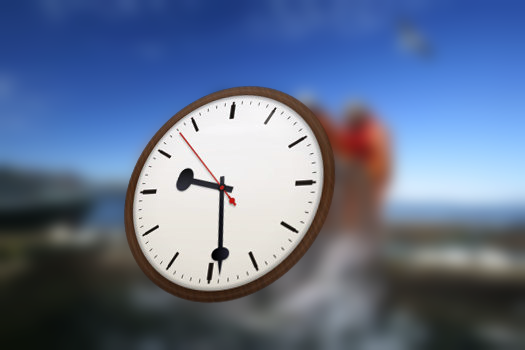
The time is h=9 m=28 s=53
